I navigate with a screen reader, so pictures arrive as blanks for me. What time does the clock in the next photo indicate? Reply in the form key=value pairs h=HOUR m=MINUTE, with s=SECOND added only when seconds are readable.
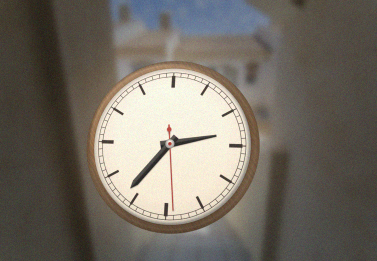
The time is h=2 m=36 s=29
